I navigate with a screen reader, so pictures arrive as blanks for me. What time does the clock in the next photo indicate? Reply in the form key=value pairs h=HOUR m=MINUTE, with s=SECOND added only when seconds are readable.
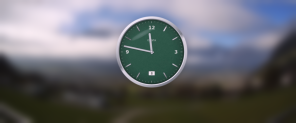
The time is h=11 m=47
